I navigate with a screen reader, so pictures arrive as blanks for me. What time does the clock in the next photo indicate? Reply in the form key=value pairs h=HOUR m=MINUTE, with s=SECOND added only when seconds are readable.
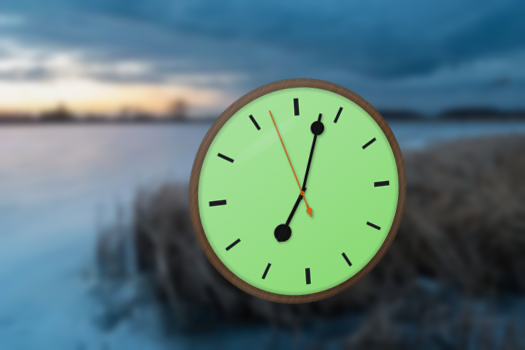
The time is h=7 m=2 s=57
